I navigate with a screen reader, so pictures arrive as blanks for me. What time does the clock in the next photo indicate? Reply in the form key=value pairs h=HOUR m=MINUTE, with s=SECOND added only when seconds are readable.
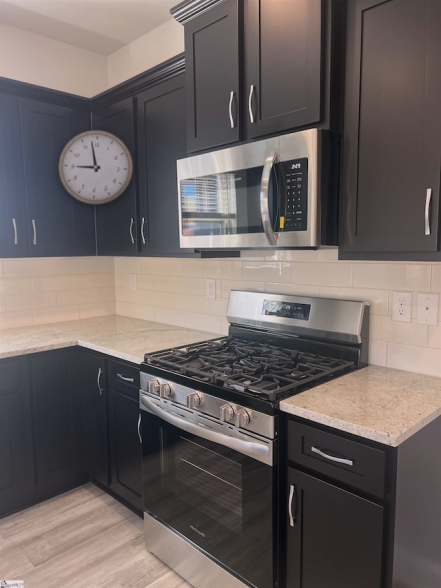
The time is h=8 m=58
